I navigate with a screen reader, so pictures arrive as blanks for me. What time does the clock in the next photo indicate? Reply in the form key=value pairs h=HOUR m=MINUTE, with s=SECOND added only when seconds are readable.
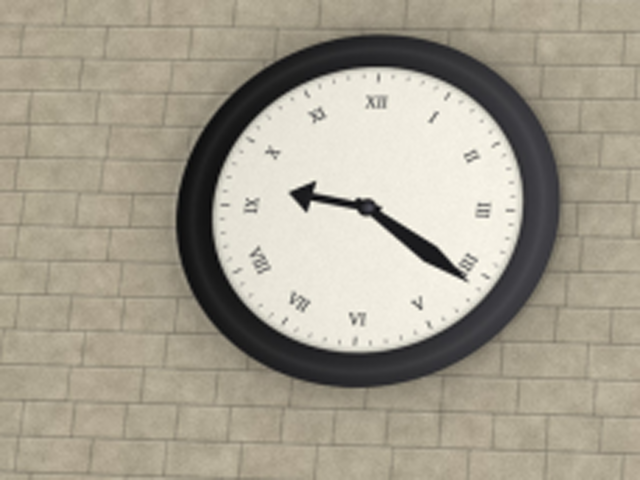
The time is h=9 m=21
